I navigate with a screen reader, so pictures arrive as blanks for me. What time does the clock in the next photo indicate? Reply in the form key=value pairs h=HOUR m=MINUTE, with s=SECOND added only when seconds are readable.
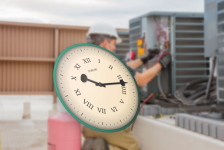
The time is h=10 m=17
